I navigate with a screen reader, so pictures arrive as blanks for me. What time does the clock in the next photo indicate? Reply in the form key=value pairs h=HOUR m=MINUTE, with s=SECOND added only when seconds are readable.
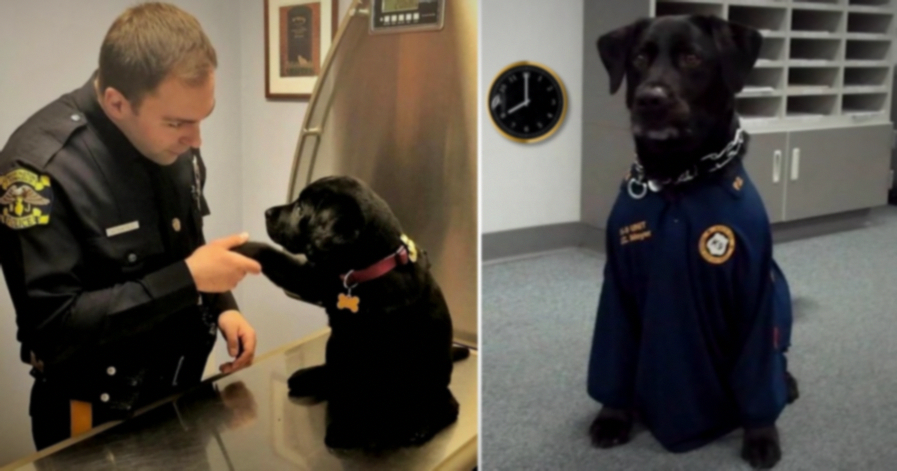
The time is h=8 m=0
